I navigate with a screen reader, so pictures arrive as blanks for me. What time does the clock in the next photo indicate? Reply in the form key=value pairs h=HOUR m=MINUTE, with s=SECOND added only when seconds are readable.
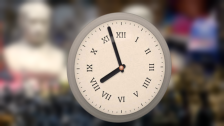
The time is h=7 m=57
